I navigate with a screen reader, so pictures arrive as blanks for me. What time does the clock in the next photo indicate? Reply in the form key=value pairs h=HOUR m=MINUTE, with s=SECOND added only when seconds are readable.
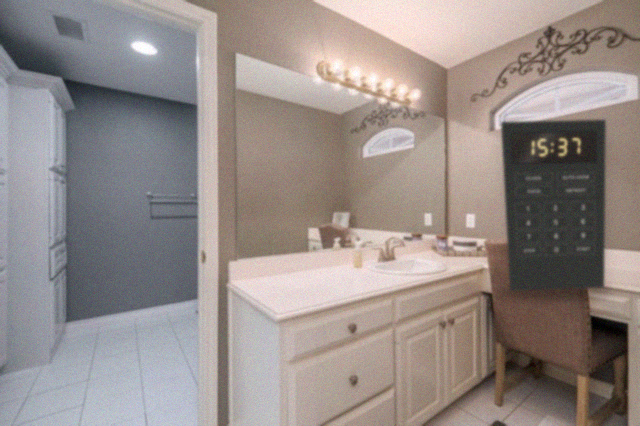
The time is h=15 m=37
